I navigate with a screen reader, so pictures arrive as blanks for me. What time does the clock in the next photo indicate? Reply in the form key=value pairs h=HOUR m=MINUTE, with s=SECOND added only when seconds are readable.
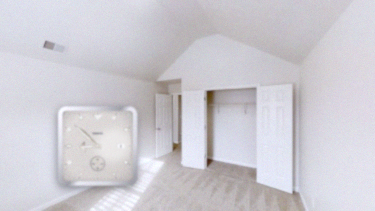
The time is h=8 m=52
